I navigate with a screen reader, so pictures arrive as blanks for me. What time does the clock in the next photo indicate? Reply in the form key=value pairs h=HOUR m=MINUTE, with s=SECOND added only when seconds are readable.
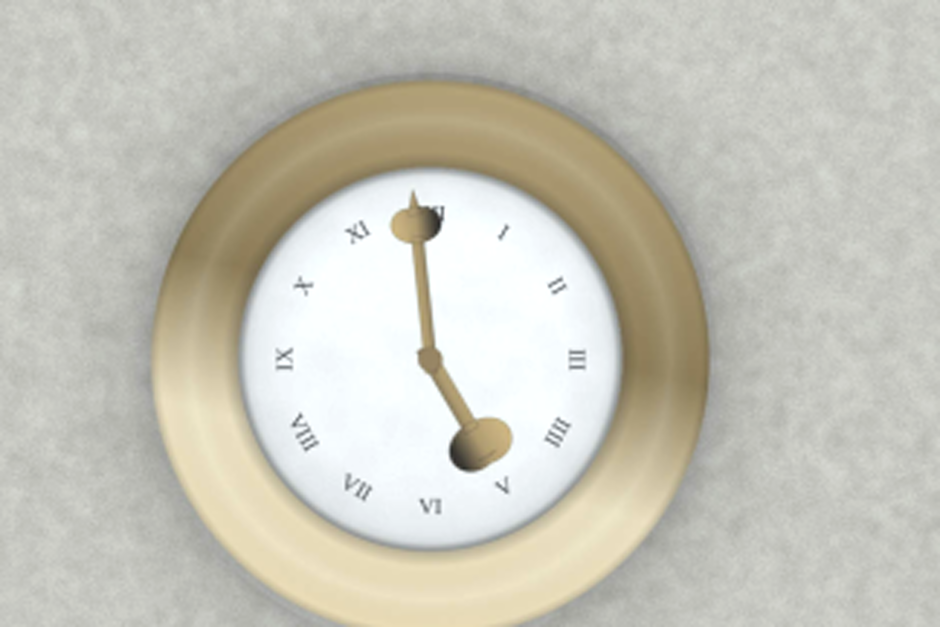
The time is h=4 m=59
